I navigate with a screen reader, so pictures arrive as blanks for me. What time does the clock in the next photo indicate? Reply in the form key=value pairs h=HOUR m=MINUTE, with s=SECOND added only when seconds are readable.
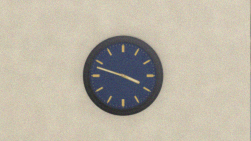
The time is h=3 m=48
